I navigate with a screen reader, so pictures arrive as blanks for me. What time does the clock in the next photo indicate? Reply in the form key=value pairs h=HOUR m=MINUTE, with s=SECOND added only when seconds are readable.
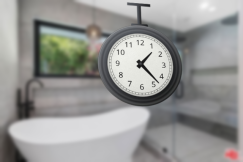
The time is h=1 m=23
